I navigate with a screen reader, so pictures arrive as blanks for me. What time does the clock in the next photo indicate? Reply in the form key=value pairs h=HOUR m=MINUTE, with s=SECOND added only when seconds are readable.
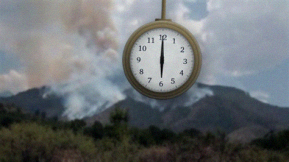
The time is h=6 m=0
